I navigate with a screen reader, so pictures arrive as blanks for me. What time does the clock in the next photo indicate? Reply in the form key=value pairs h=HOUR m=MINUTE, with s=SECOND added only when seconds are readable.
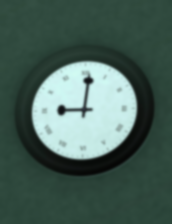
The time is h=9 m=1
